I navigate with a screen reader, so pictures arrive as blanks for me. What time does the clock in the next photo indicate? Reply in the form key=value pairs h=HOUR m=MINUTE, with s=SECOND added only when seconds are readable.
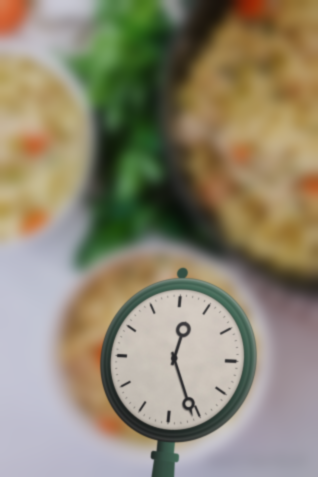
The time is h=12 m=26
